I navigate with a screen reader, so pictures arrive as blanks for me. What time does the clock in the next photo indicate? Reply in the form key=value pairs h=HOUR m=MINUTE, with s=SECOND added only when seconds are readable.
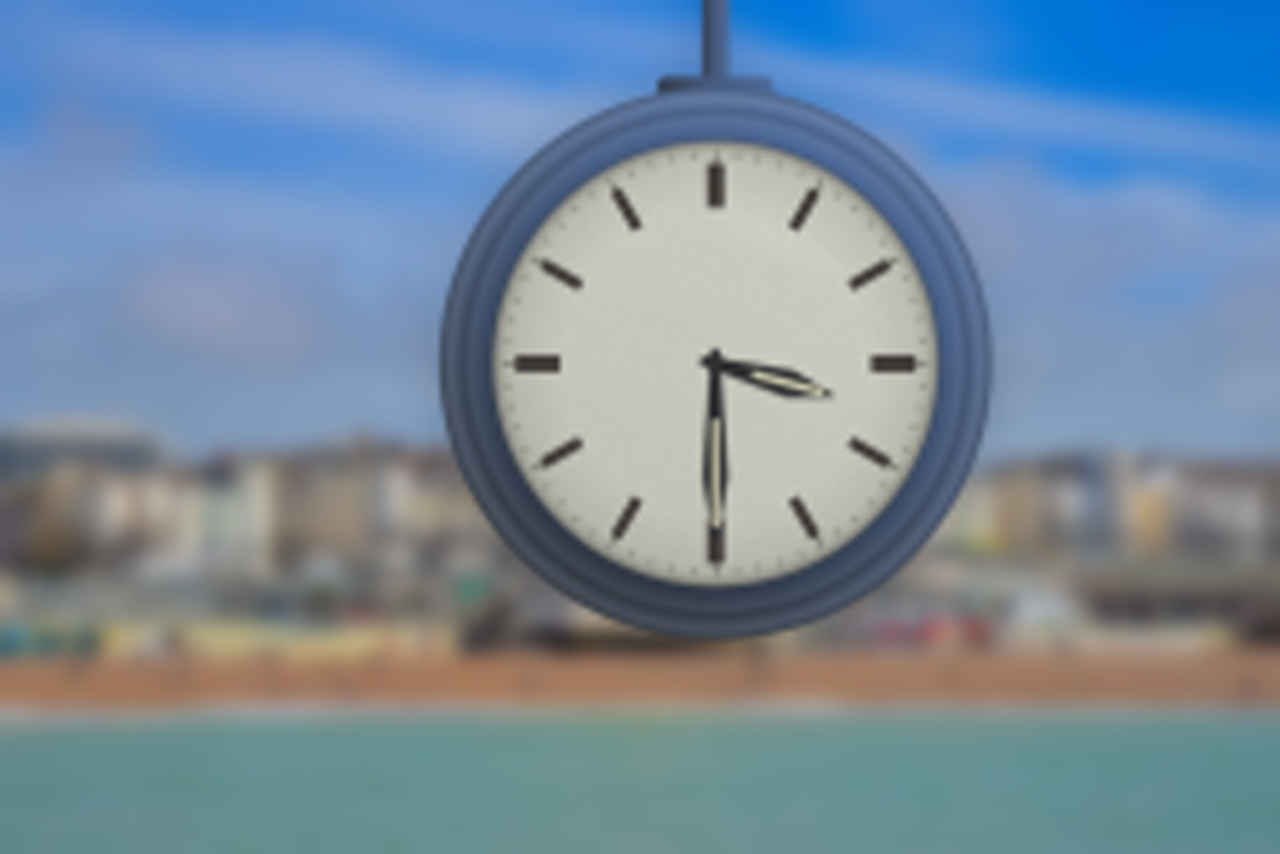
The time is h=3 m=30
